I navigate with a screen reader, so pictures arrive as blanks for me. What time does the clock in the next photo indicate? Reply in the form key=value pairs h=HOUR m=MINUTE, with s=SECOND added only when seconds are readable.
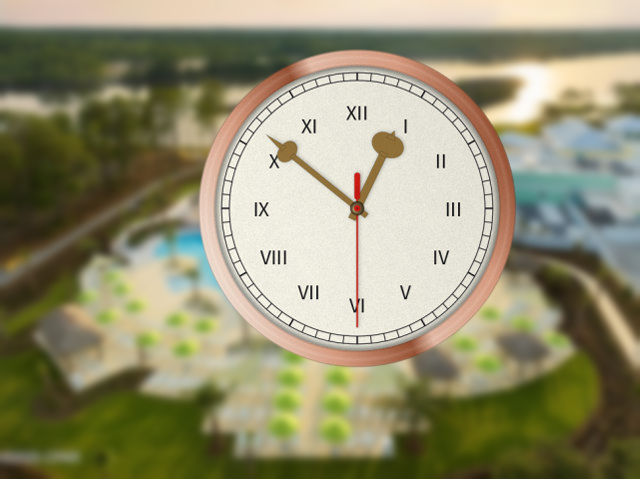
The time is h=12 m=51 s=30
